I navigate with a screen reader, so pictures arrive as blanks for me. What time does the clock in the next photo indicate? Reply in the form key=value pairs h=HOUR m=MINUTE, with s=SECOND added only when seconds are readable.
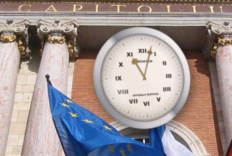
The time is h=11 m=3
